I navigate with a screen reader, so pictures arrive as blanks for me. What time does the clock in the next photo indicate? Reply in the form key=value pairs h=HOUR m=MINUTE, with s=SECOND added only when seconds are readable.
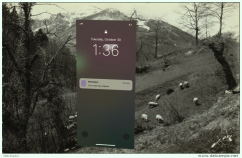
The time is h=1 m=36
